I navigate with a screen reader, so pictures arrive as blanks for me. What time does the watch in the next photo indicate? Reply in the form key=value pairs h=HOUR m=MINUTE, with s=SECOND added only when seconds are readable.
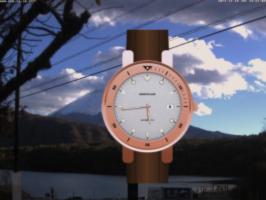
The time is h=5 m=44
